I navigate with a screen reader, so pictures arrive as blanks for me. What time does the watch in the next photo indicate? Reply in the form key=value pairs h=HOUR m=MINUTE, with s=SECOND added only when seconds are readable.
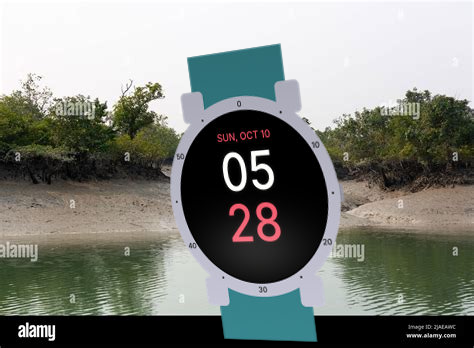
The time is h=5 m=28
